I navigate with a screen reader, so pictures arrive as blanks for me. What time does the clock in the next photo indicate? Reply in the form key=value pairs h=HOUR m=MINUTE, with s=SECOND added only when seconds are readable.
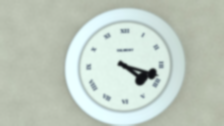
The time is h=4 m=18
